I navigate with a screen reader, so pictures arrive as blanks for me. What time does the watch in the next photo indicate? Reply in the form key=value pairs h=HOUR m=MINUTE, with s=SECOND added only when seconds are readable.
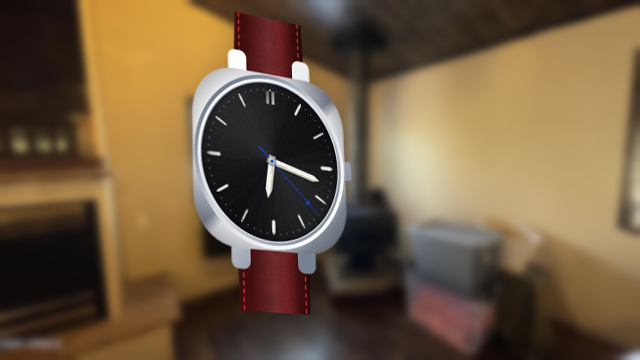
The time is h=6 m=17 s=22
